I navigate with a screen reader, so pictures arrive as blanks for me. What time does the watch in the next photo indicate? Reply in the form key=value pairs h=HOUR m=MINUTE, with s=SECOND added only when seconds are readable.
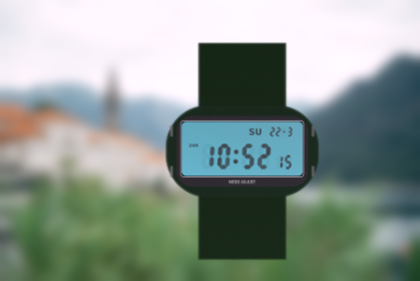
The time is h=10 m=52 s=15
